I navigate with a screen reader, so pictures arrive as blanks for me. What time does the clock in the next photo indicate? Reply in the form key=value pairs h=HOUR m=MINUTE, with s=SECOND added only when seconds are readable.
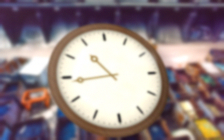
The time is h=10 m=44
